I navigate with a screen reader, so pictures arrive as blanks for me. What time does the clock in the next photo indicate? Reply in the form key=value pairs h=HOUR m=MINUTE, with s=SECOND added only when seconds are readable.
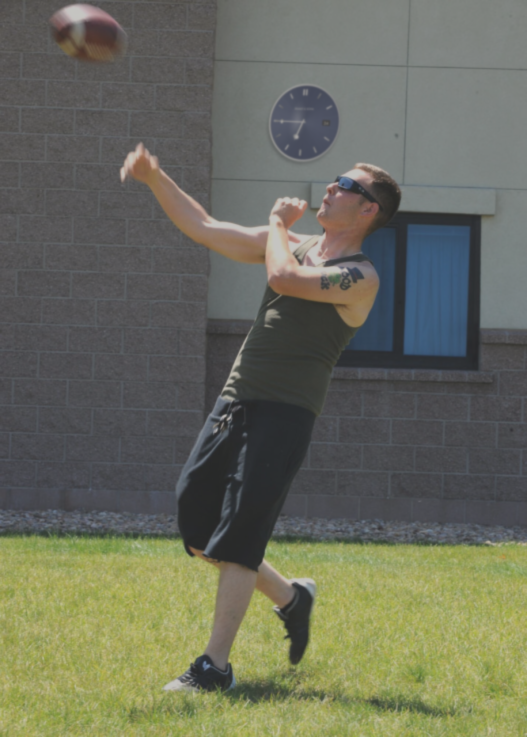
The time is h=6 m=45
